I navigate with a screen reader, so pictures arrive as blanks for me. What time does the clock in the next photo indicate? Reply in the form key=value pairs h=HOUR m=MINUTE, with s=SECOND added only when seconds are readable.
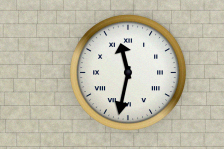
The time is h=11 m=32
